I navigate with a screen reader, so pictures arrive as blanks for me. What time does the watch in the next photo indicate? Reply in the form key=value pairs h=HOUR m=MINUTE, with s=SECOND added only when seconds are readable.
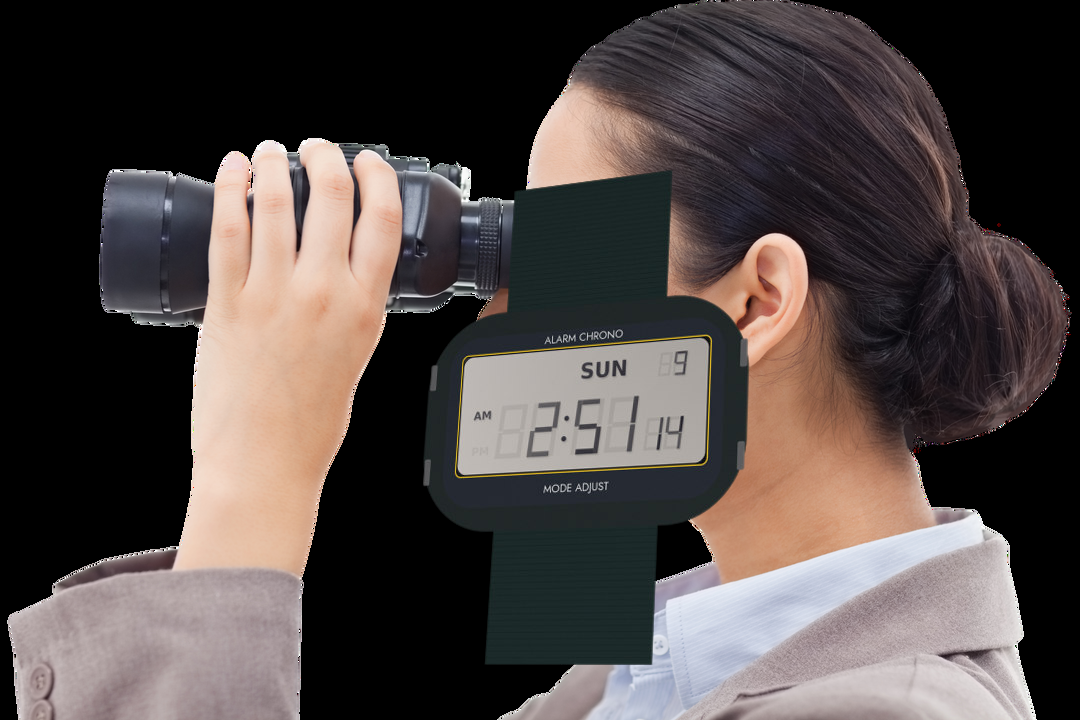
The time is h=2 m=51 s=14
